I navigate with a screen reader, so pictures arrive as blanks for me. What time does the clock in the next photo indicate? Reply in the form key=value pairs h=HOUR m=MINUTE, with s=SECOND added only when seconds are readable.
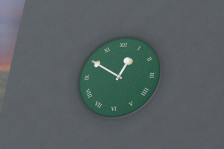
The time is h=12 m=50
